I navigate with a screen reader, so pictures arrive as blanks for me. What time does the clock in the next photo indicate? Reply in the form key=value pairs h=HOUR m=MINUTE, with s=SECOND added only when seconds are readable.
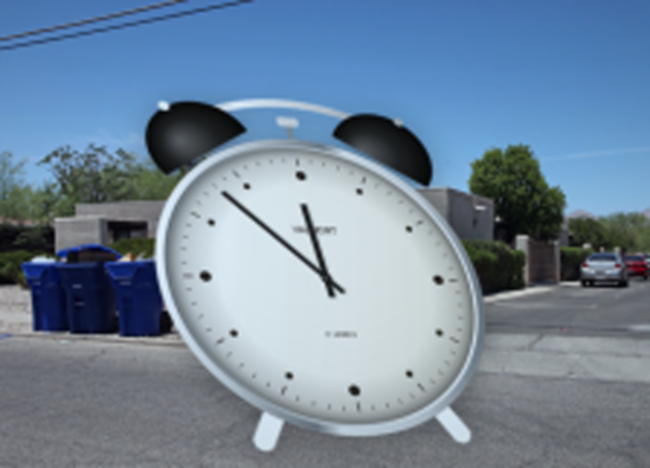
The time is h=11 m=53
